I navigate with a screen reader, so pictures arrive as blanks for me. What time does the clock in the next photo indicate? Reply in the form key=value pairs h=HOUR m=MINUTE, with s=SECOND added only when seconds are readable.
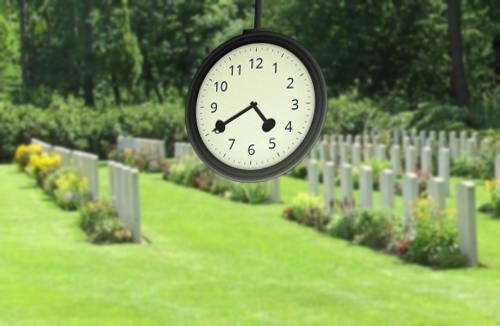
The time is h=4 m=40
